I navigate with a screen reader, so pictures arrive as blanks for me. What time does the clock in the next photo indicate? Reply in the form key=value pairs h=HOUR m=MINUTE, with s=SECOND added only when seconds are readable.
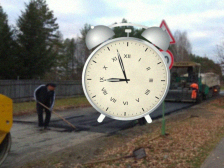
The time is h=8 m=57
